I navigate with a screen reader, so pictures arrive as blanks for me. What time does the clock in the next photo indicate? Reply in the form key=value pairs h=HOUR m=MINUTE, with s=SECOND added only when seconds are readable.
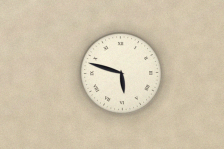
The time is h=5 m=48
